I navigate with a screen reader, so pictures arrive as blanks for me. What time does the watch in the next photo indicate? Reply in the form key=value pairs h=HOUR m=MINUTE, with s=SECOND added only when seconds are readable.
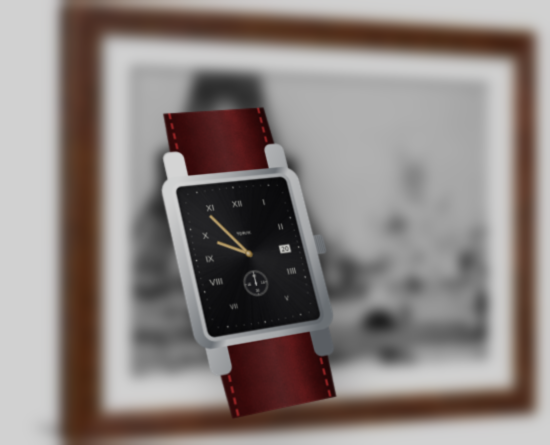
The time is h=9 m=54
